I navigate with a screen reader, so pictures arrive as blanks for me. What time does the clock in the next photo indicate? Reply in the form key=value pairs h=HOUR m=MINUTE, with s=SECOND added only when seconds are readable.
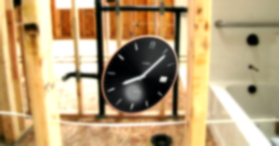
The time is h=8 m=6
